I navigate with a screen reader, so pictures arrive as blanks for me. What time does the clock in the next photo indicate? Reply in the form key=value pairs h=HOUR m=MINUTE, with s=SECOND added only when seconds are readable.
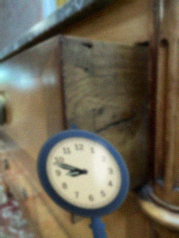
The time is h=8 m=48
